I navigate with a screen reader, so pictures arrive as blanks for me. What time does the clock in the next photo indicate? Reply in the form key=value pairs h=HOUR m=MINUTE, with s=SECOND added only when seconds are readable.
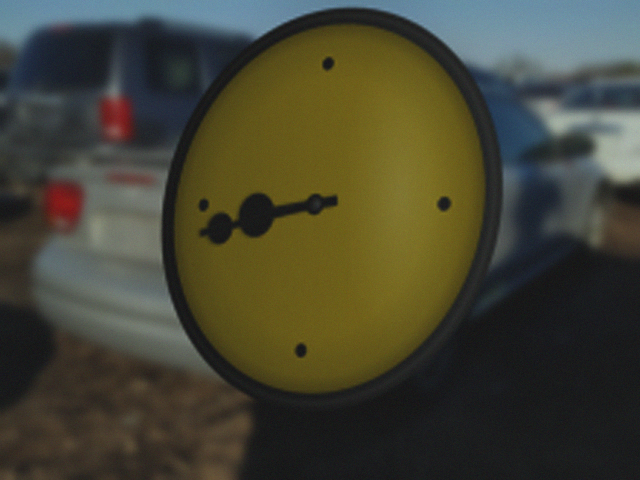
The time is h=8 m=43
